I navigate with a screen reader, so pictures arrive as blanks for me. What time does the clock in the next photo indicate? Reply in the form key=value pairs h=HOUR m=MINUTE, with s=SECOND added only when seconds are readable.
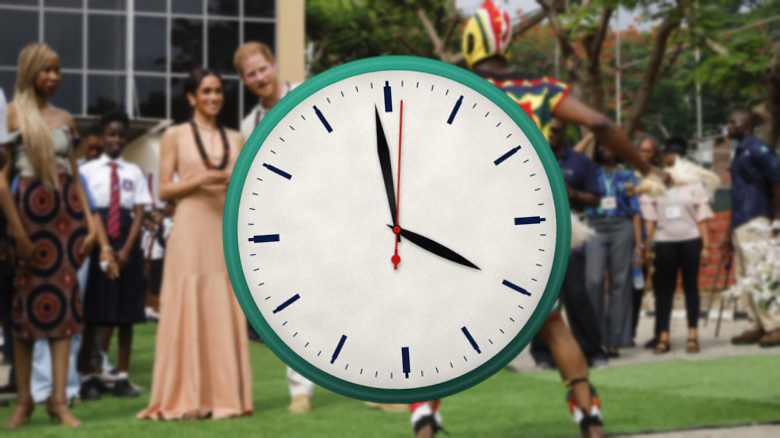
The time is h=3 m=59 s=1
